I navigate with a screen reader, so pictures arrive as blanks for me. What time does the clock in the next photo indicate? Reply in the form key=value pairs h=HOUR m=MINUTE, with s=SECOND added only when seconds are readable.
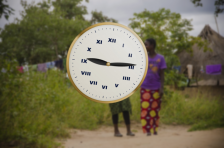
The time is h=9 m=14
